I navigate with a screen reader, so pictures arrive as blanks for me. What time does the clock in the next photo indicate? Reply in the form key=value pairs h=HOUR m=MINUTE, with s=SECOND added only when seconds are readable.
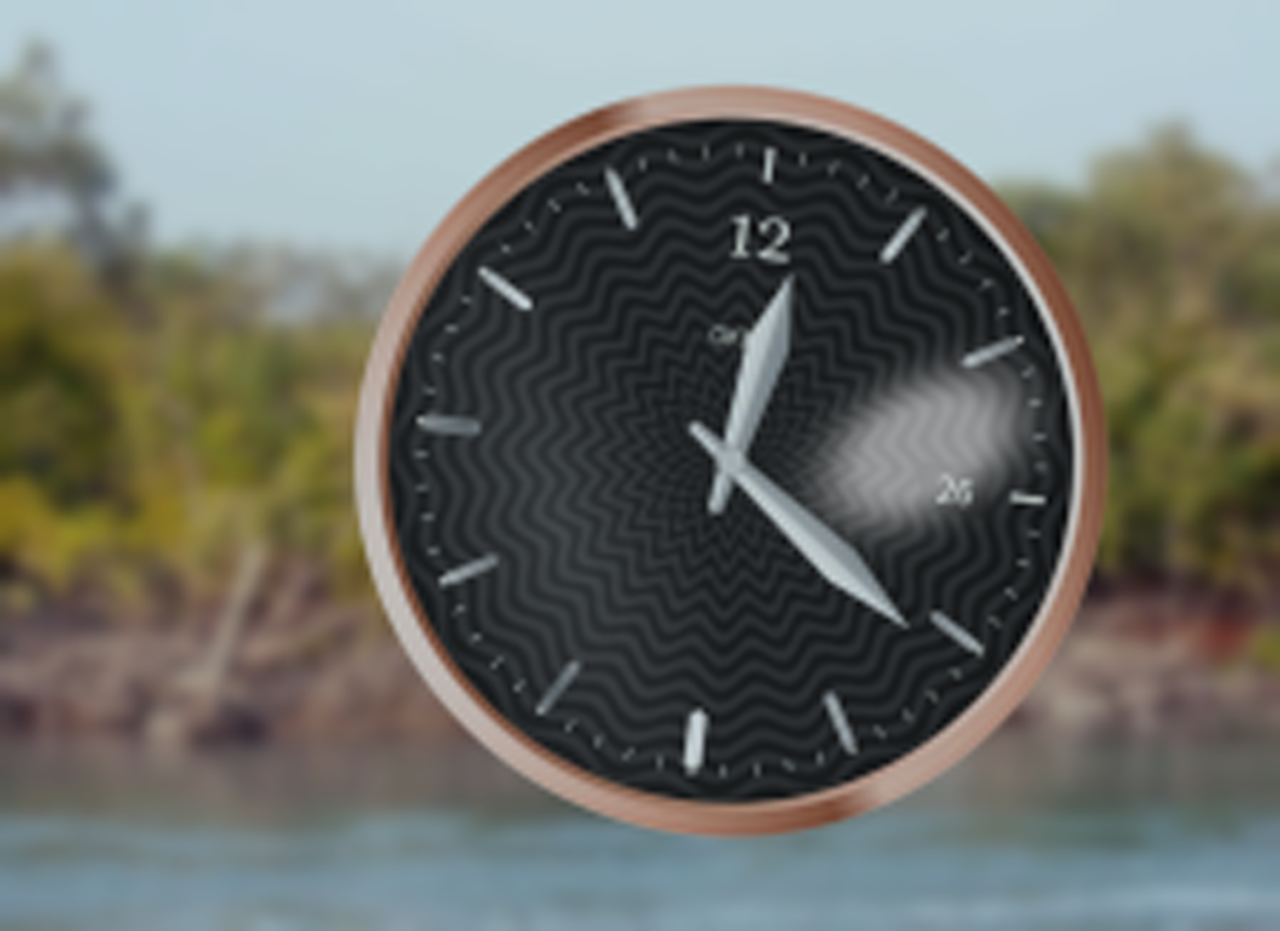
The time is h=12 m=21
